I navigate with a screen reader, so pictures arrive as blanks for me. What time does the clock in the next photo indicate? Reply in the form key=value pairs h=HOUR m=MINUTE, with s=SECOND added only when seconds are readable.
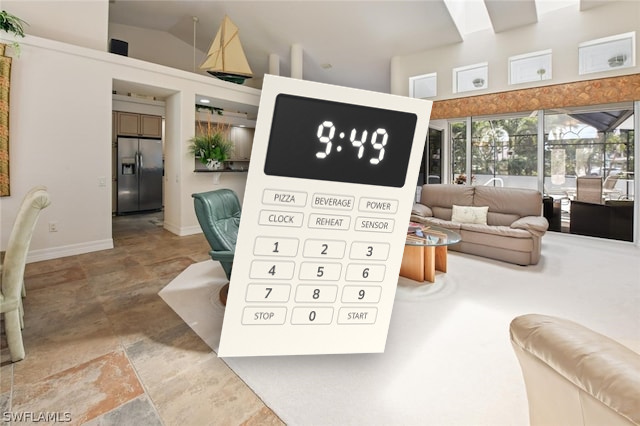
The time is h=9 m=49
